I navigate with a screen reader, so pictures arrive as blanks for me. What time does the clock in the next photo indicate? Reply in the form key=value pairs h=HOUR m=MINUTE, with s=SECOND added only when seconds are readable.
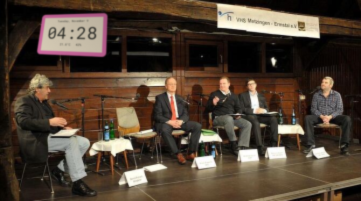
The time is h=4 m=28
